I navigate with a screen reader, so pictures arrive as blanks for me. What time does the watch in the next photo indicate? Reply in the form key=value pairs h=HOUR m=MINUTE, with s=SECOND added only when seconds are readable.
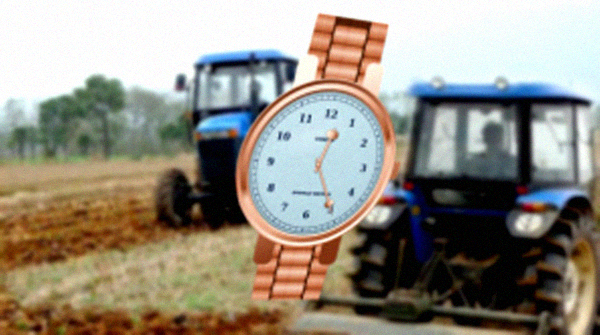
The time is h=12 m=25
